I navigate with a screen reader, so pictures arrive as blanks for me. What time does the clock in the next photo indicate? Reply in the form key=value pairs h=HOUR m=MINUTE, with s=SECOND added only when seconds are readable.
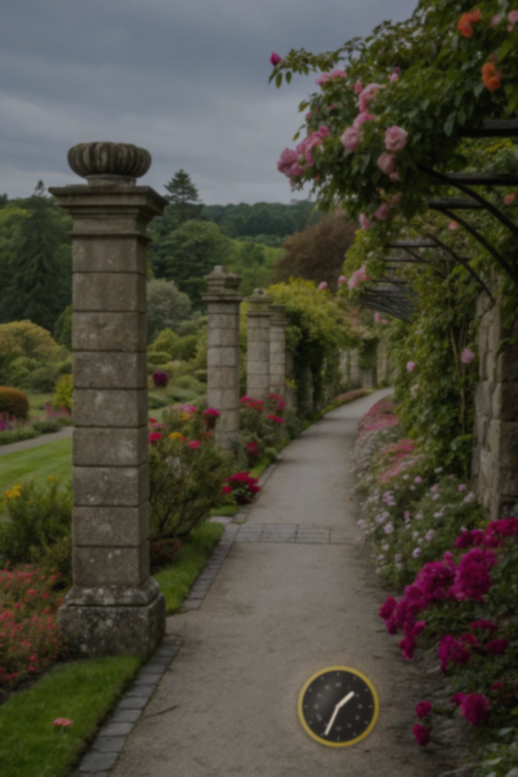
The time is h=1 m=34
